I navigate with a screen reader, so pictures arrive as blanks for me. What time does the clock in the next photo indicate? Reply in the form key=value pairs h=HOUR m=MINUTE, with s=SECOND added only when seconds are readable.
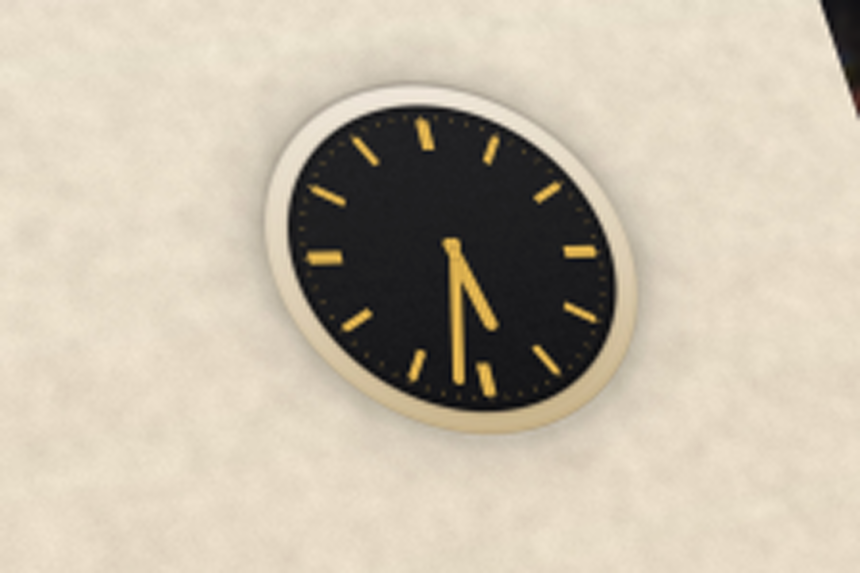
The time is h=5 m=32
